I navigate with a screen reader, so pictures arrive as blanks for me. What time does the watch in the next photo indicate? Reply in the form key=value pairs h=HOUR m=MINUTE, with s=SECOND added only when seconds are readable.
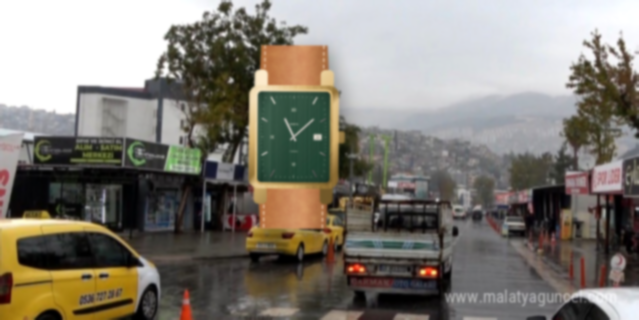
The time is h=11 m=8
